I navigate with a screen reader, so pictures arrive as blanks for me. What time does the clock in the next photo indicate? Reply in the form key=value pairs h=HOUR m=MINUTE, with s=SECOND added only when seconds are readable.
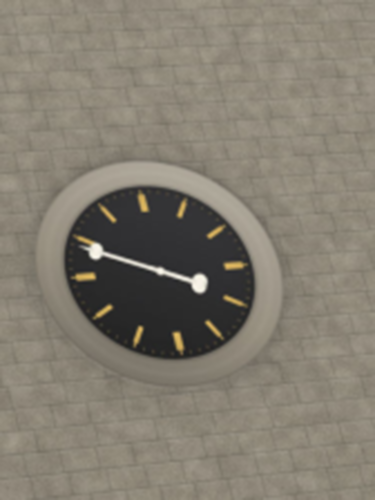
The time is h=3 m=49
